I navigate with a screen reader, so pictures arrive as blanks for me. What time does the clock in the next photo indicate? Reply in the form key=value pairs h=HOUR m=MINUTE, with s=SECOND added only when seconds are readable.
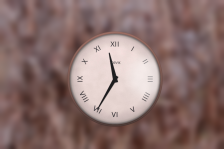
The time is h=11 m=35
